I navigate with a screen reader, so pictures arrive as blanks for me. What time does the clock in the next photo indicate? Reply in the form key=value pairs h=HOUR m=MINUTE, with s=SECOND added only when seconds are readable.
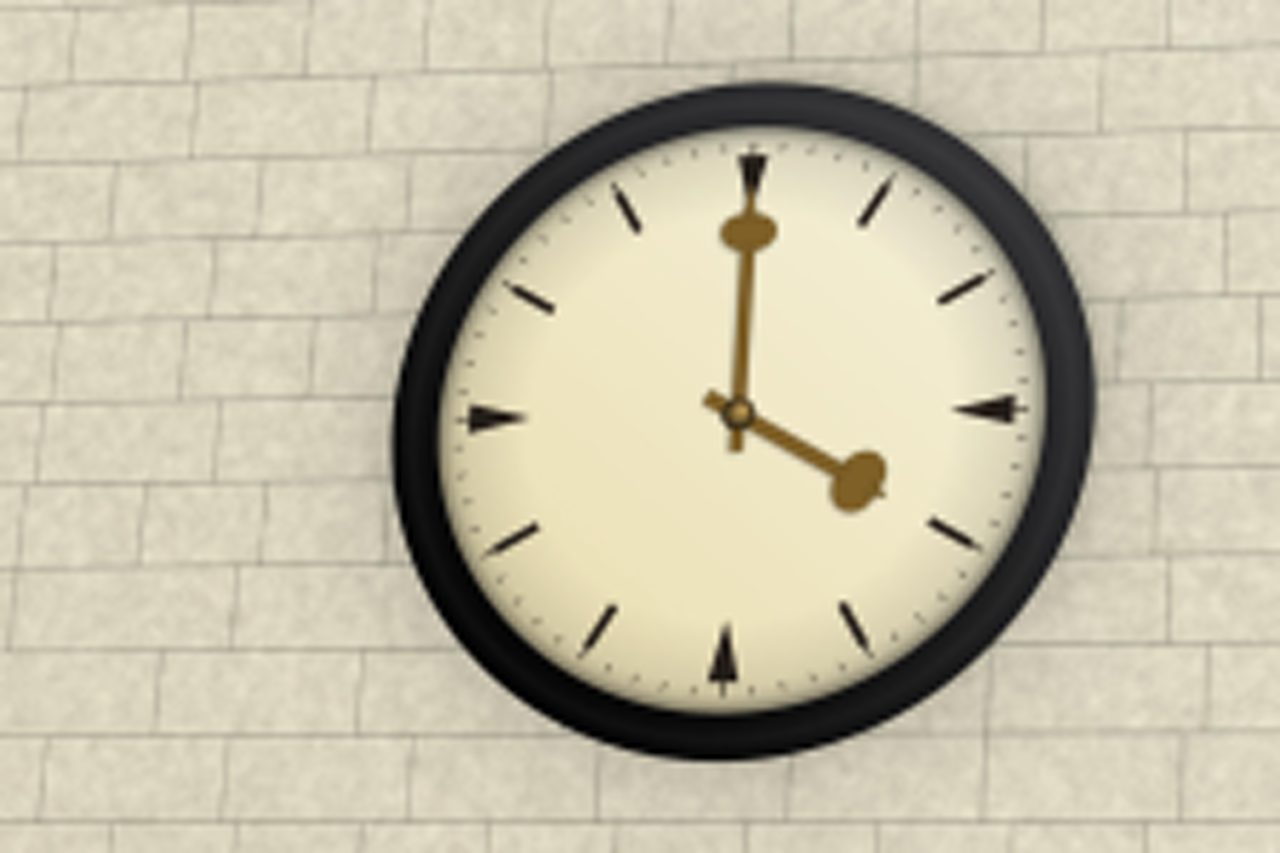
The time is h=4 m=0
